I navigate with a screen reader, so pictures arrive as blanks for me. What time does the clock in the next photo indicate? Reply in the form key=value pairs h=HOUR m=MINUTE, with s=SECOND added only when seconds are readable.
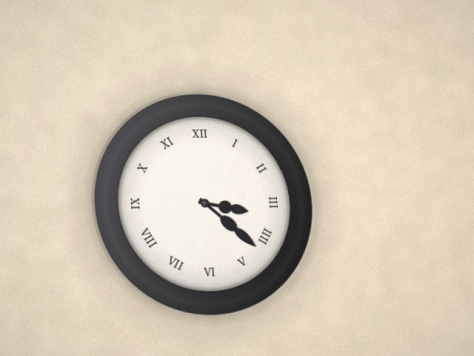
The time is h=3 m=22
